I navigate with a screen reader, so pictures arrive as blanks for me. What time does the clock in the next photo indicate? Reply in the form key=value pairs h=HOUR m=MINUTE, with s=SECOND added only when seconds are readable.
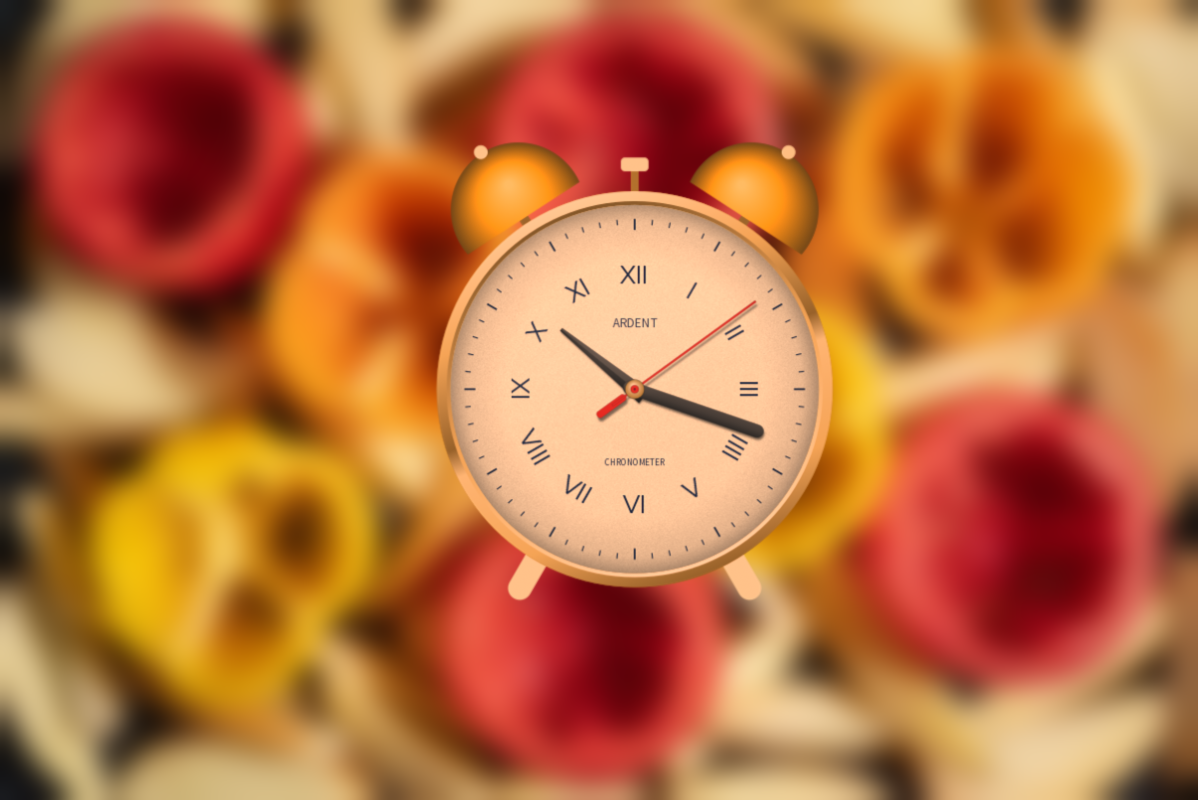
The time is h=10 m=18 s=9
